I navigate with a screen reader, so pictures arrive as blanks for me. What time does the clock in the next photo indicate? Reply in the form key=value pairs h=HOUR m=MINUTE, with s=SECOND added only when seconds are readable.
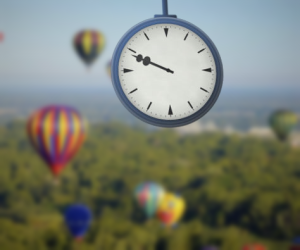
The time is h=9 m=49
